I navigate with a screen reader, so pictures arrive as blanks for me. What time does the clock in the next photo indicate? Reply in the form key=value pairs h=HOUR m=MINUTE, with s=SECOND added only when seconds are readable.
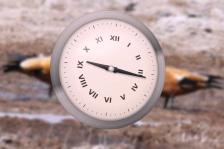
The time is h=9 m=16
